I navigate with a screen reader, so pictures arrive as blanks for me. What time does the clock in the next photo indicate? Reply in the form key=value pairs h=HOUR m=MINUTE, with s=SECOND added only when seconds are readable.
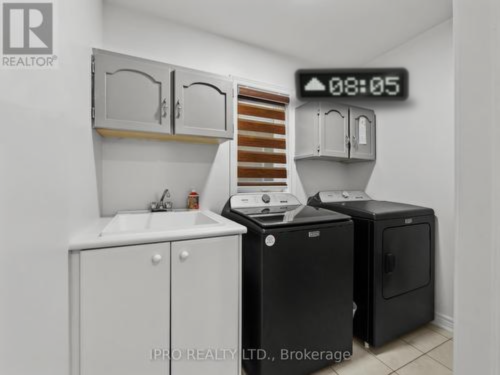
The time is h=8 m=5
